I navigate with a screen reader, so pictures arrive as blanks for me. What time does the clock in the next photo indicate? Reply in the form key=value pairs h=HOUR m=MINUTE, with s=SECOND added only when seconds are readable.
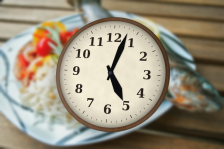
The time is h=5 m=3
